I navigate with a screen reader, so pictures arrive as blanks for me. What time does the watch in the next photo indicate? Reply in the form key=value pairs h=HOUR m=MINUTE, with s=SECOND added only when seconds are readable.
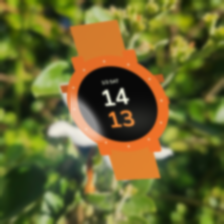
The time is h=14 m=13
